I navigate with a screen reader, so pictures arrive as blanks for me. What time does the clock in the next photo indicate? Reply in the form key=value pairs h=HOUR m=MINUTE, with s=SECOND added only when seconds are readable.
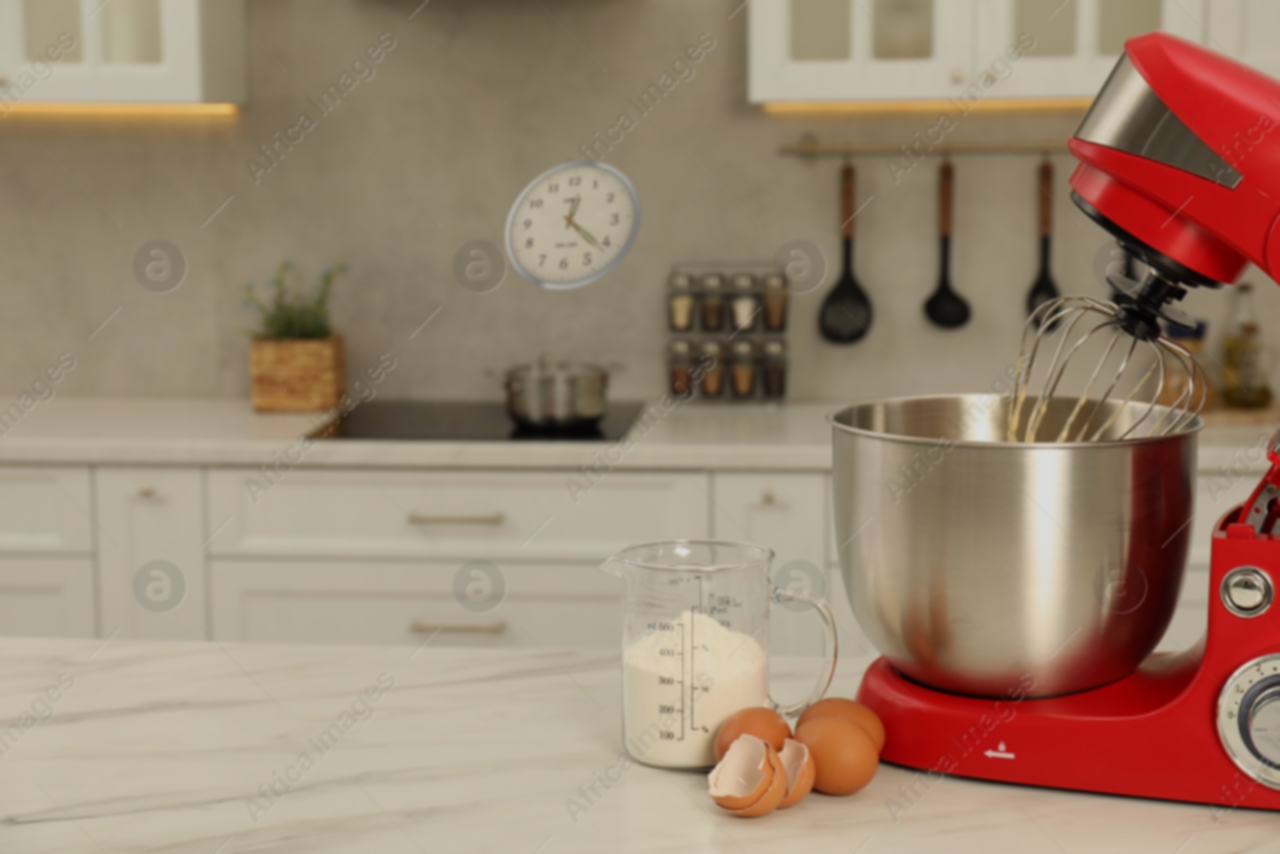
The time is h=12 m=22
